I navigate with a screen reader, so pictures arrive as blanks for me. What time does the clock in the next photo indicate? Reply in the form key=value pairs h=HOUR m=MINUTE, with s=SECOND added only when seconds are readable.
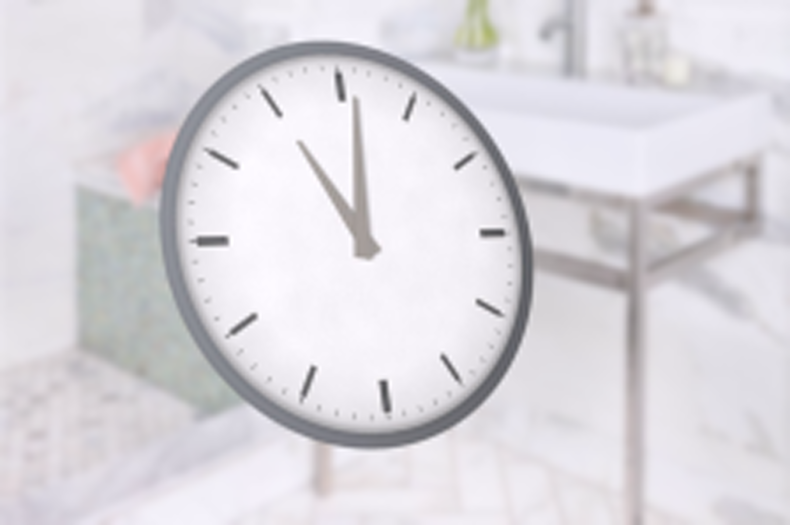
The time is h=11 m=1
